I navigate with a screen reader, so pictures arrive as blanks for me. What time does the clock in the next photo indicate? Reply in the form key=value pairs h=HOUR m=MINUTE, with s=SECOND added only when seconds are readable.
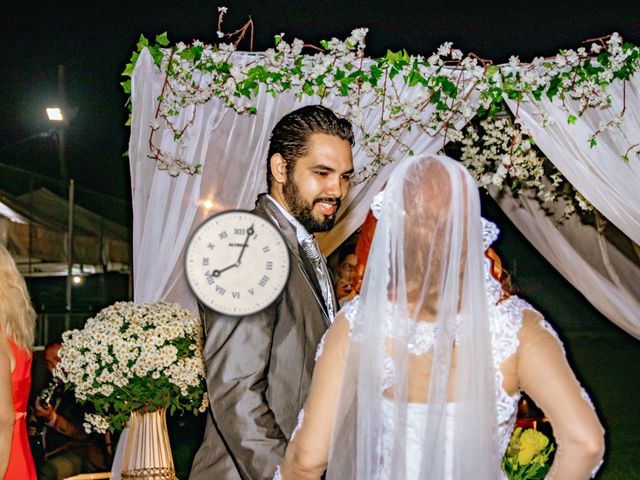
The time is h=8 m=3
